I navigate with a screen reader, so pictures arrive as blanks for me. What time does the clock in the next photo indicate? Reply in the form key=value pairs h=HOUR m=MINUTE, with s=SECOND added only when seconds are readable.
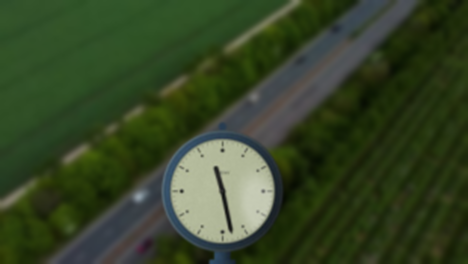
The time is h=11 m=28
